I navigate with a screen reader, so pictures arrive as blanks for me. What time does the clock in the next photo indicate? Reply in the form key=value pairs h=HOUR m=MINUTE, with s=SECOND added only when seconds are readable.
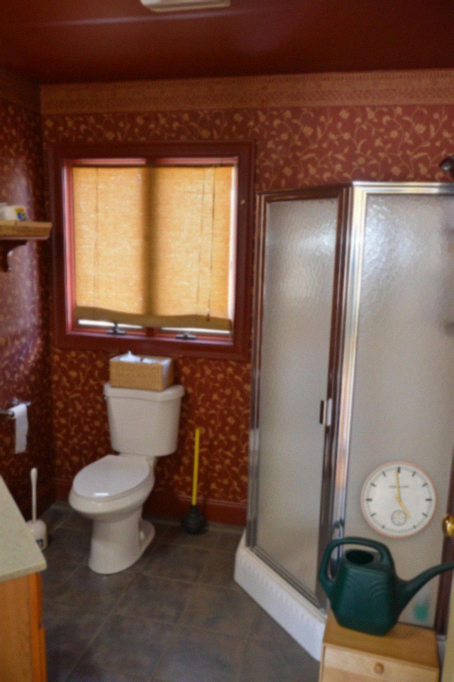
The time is h=4 m=59
